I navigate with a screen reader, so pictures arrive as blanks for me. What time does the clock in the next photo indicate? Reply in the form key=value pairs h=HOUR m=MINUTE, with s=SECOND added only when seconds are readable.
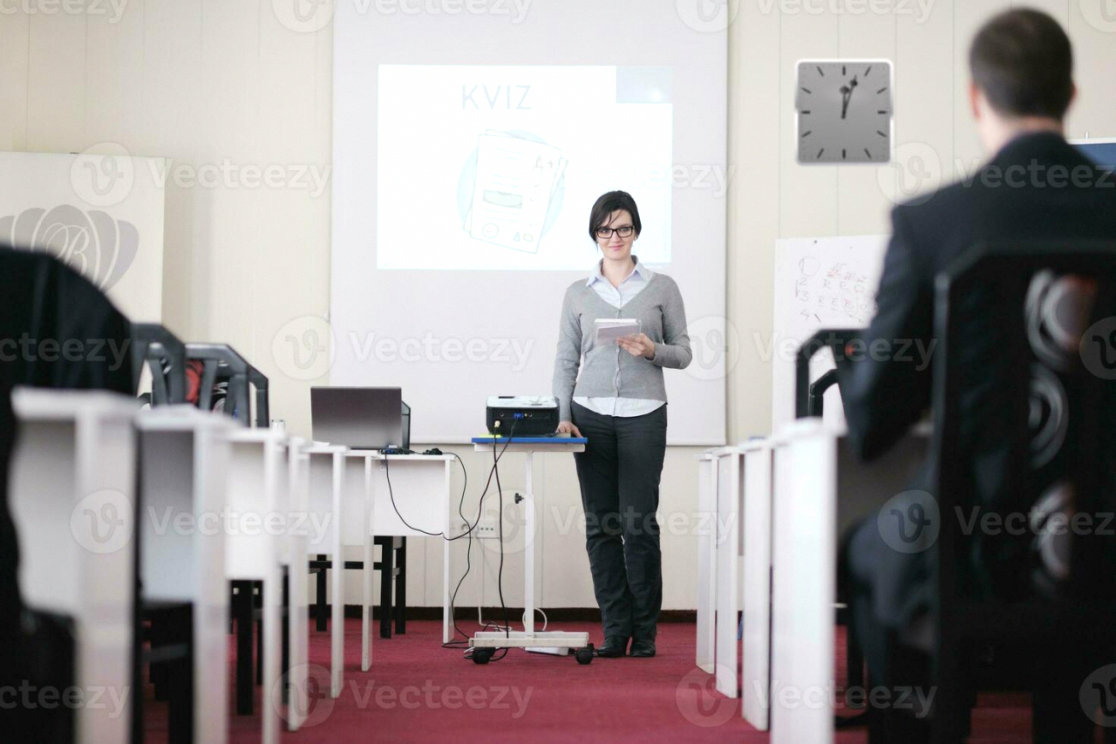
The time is h=12 m=3
